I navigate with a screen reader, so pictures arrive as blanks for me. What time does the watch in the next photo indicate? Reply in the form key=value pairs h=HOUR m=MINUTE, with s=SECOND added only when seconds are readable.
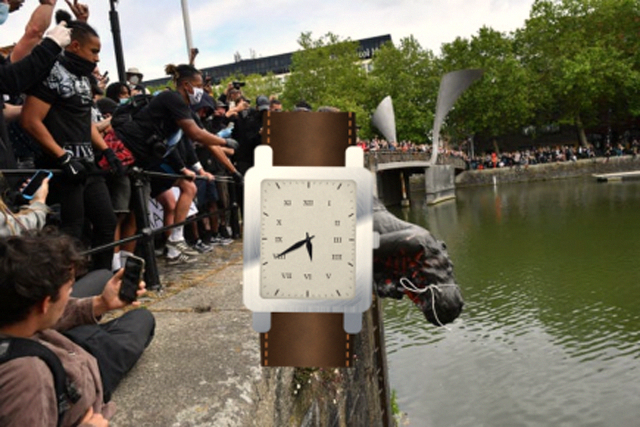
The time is h=5 m=40
